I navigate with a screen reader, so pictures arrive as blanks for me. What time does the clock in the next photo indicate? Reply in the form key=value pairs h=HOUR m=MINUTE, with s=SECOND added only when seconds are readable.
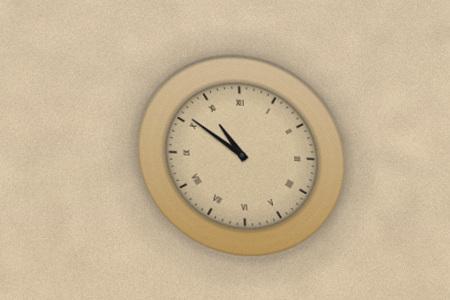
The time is h=10 m=51
